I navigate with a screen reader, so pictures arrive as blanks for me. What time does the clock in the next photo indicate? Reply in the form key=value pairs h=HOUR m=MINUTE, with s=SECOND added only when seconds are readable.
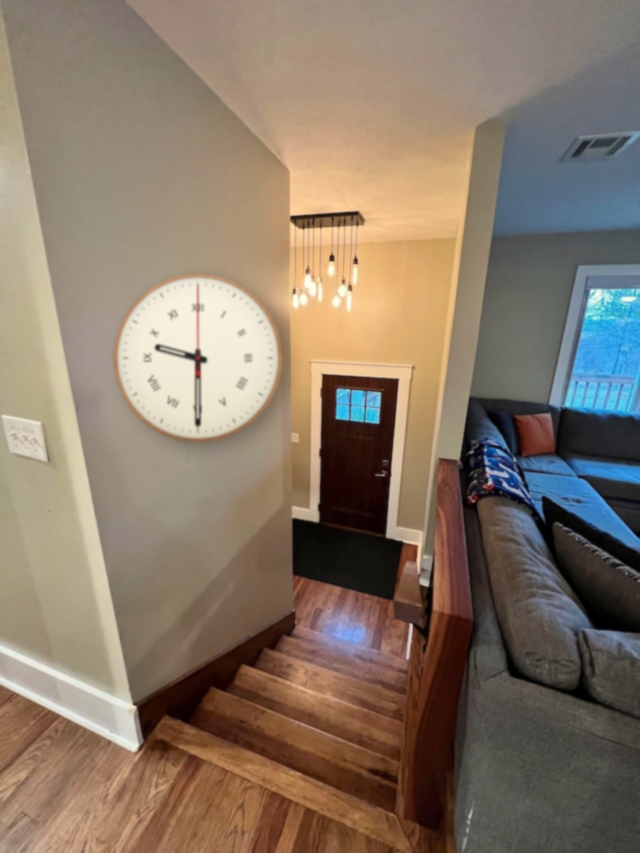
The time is h=9 m=30 s=0
